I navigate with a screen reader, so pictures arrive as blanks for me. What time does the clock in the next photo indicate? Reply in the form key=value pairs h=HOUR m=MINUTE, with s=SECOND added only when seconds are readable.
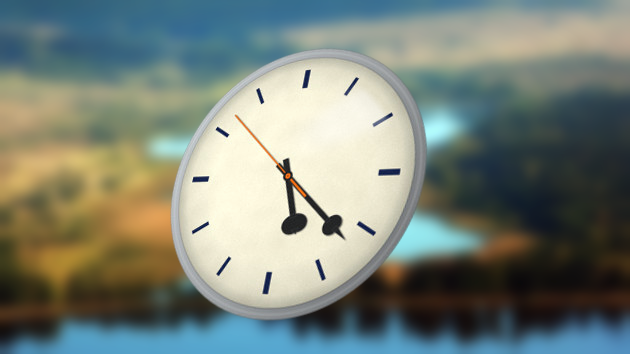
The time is h=5 m=21 s=52
